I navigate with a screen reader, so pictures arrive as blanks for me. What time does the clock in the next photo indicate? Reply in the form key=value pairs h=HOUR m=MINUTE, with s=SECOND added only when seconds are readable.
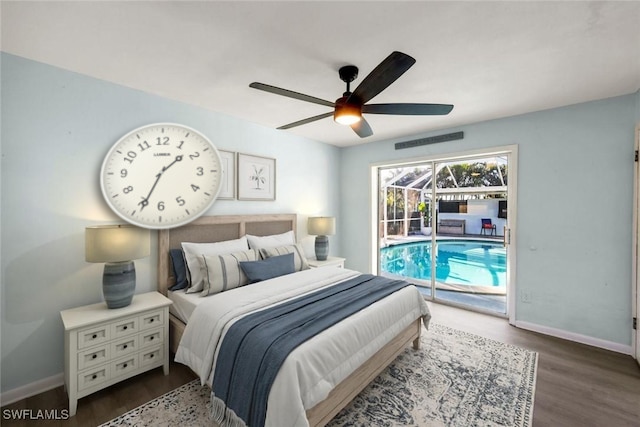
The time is h=1 m=34
